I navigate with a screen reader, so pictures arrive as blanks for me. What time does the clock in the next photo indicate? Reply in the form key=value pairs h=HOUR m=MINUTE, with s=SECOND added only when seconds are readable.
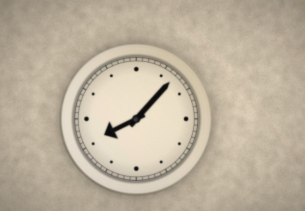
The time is h=8 m=7
